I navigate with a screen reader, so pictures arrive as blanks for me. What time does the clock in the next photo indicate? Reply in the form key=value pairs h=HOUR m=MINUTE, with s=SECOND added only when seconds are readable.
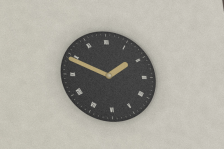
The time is h=1 m=49
